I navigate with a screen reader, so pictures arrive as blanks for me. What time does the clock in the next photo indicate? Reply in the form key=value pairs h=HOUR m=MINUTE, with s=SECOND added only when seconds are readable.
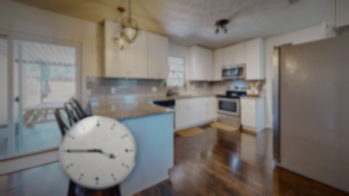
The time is h=3 m=45
